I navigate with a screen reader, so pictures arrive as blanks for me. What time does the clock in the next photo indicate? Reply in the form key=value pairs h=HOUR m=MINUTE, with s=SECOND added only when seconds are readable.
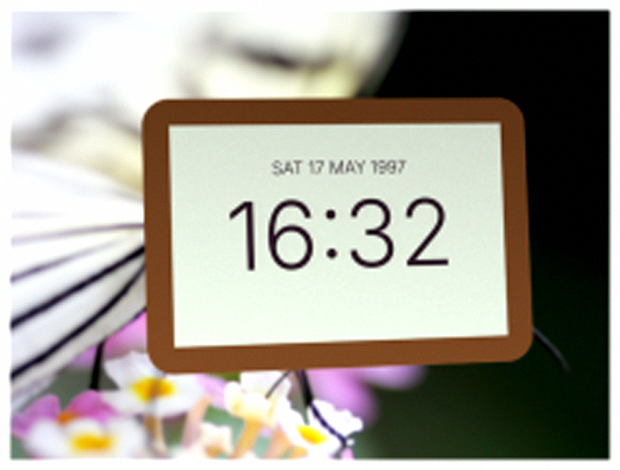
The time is h=16 m=32
